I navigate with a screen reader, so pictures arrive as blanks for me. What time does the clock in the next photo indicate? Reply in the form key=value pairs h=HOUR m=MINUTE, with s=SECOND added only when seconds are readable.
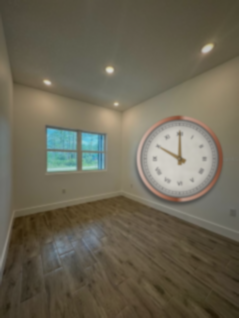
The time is h=10 m=0
